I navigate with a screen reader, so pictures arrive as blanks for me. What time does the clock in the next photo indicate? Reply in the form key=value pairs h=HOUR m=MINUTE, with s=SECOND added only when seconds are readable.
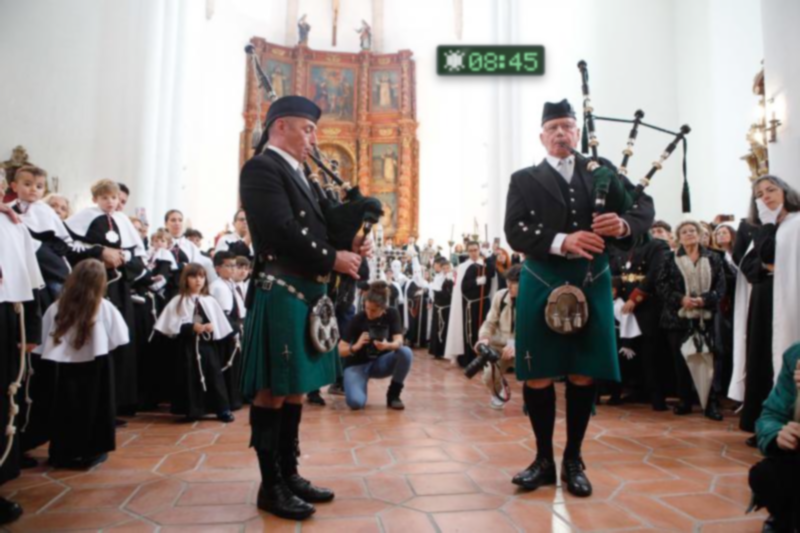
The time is h=8 m=45
